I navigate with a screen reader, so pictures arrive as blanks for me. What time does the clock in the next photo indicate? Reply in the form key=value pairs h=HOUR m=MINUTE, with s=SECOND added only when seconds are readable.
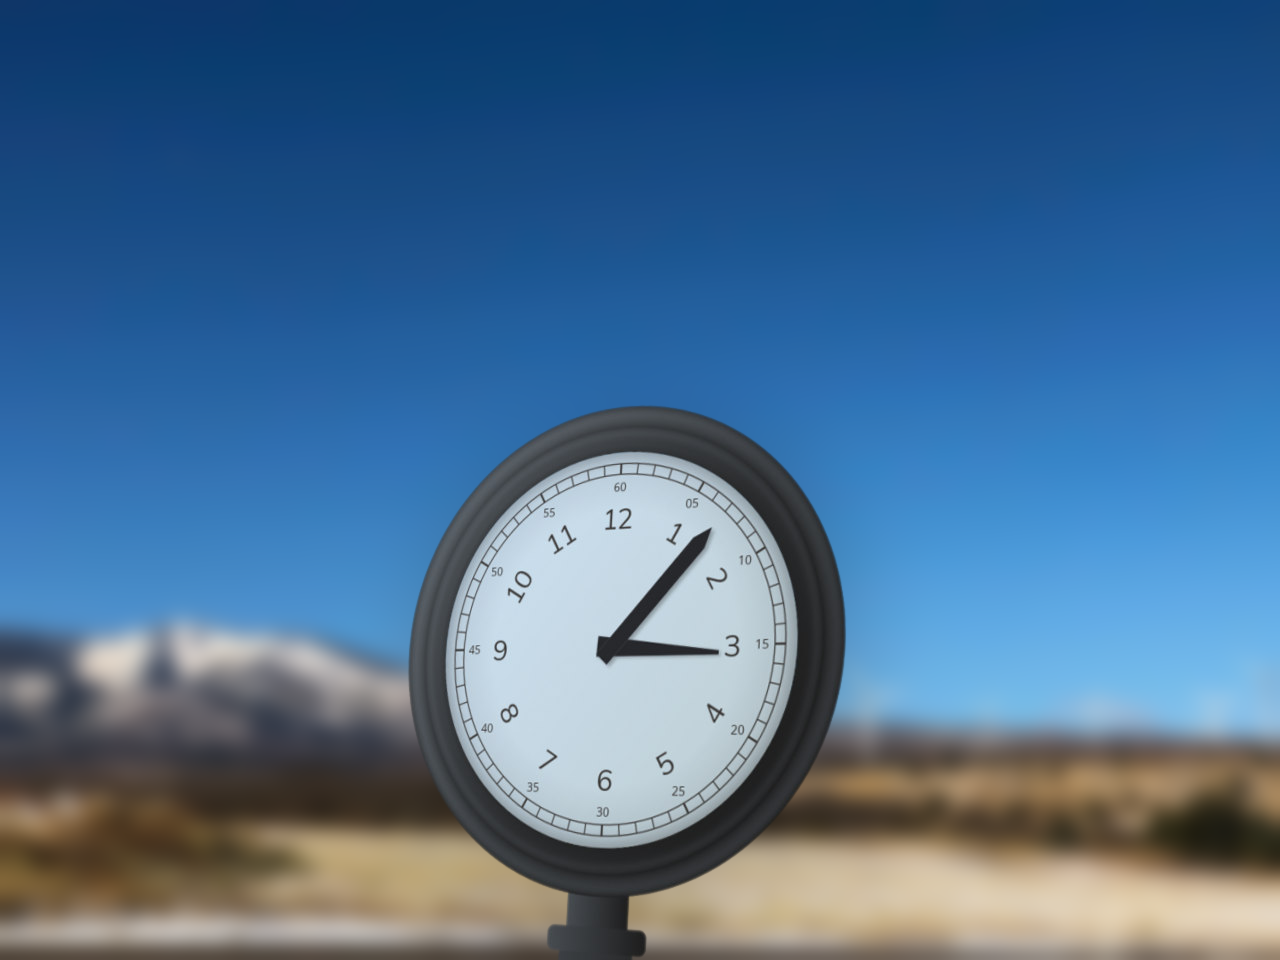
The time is h=3 m=7
